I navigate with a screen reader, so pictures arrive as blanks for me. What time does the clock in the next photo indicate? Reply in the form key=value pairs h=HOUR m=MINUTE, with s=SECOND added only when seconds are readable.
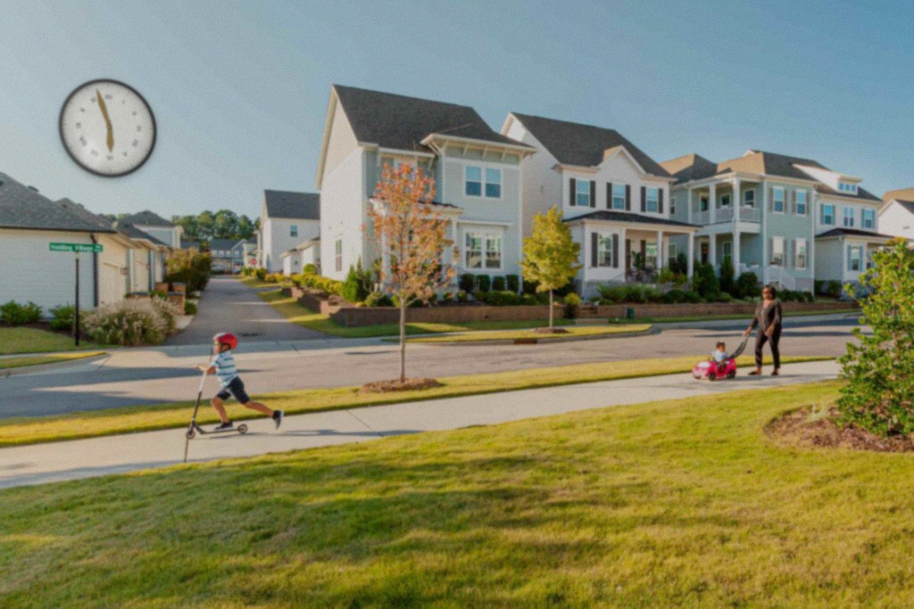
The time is h=5 m=57
